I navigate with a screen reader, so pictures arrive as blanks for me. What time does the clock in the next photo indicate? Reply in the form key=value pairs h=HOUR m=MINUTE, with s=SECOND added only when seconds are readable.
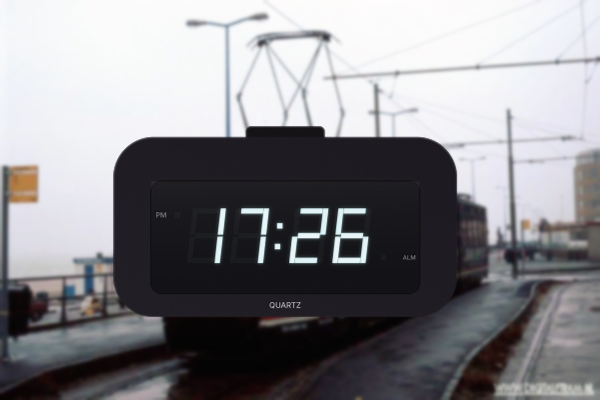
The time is h=17 m=26
